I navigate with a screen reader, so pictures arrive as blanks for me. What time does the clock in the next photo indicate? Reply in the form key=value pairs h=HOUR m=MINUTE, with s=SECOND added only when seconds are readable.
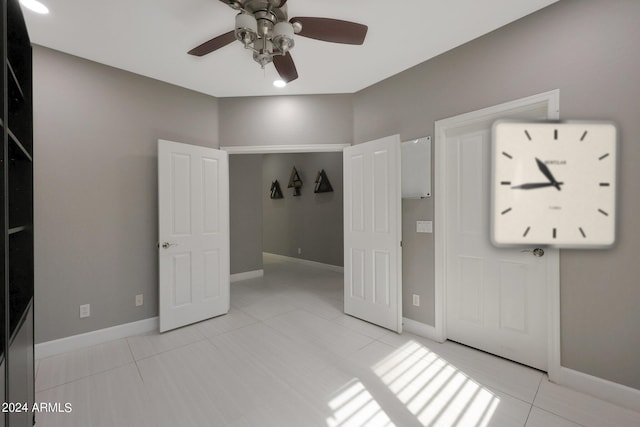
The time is h=10 m=44
